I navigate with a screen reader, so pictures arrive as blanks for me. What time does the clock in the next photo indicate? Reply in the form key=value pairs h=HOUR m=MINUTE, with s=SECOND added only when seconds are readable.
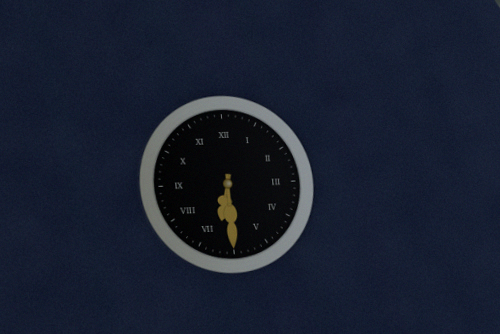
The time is h=6 m=30
